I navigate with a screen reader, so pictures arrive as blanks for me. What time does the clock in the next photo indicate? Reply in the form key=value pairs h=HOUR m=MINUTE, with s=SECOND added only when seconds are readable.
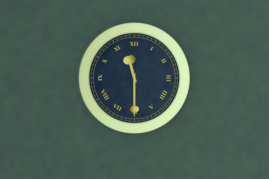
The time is h=11 m=30
